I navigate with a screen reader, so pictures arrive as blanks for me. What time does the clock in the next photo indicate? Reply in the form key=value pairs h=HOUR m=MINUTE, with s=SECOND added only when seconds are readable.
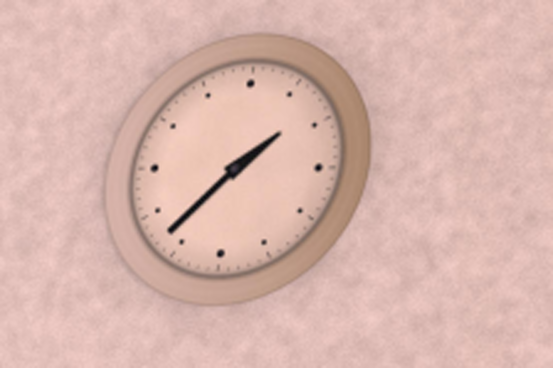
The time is h=1 m=37
